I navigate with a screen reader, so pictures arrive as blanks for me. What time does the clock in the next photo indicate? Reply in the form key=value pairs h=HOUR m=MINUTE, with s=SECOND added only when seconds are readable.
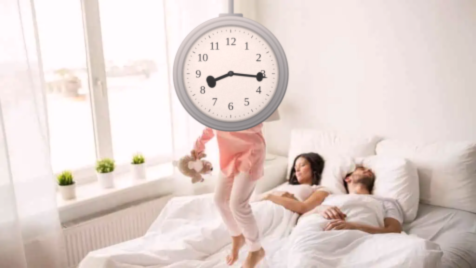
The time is h=8 m=16
